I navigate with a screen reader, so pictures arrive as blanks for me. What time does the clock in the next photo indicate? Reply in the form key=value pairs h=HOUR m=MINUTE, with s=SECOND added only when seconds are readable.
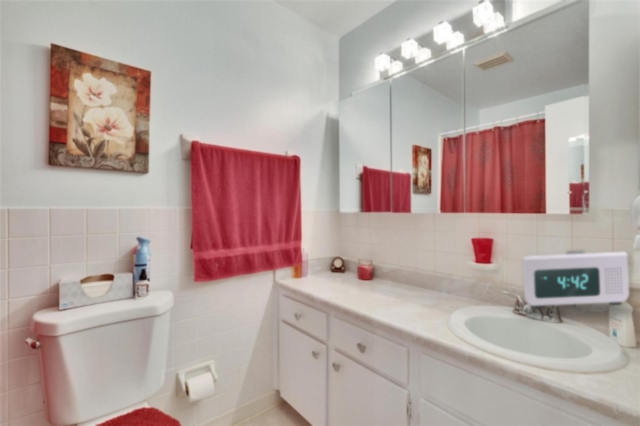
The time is h=4 m=42
